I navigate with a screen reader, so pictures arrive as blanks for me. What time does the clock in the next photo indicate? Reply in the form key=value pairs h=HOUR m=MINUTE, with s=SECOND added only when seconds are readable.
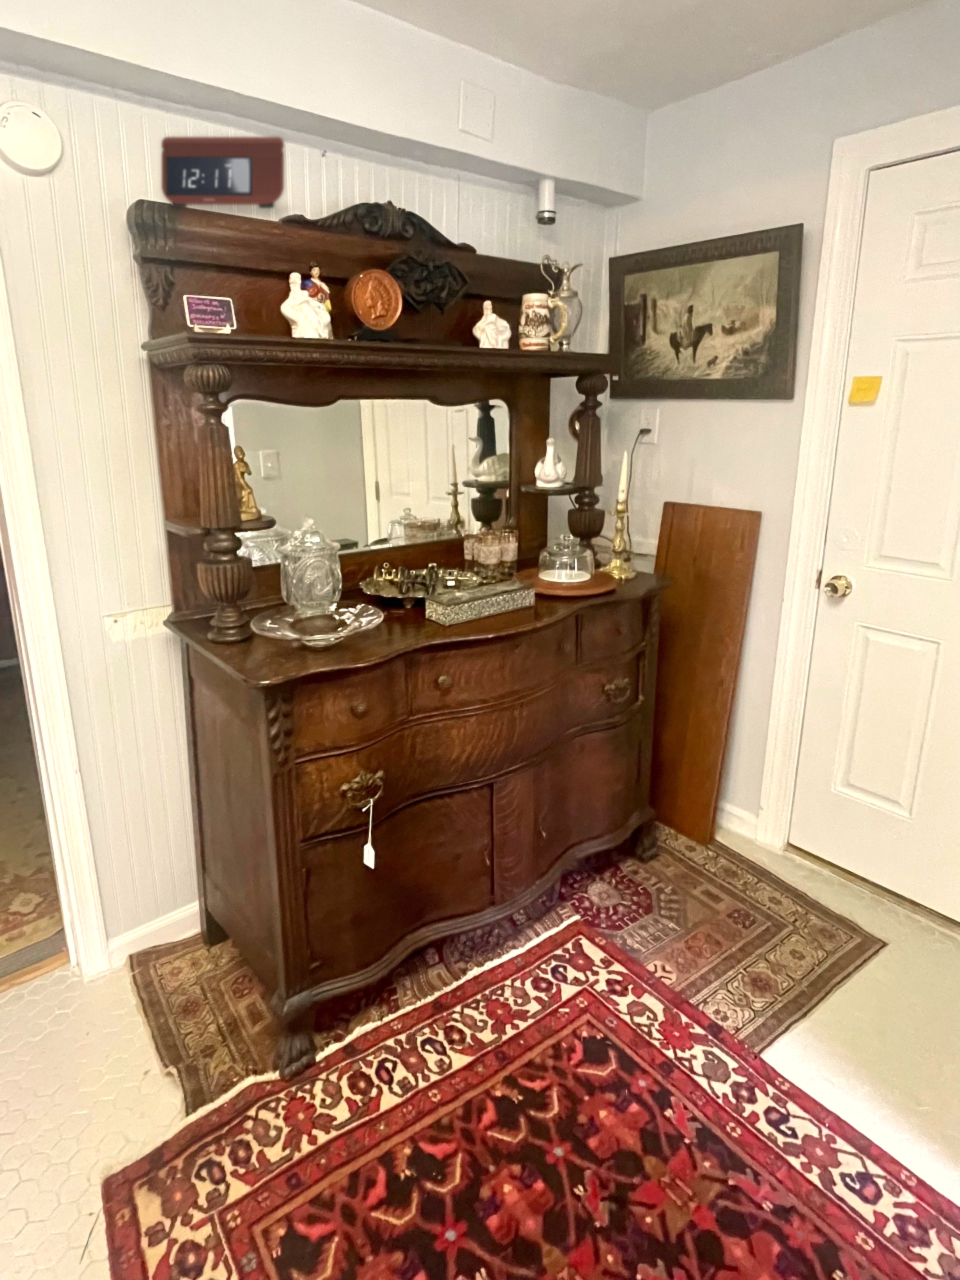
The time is h=12 m=11
